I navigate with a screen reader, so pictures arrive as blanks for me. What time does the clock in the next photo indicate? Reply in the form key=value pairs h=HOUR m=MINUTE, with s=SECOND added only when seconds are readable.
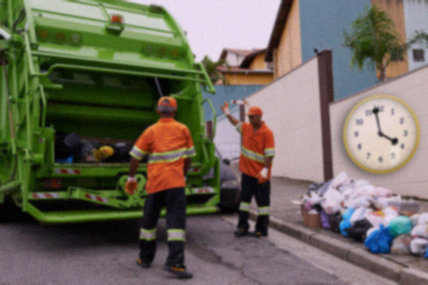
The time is h=3 m=58
